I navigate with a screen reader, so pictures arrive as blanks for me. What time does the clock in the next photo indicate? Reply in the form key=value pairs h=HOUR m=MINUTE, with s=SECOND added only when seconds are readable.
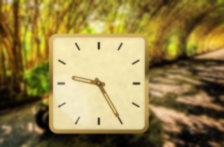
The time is h=9 m=25
